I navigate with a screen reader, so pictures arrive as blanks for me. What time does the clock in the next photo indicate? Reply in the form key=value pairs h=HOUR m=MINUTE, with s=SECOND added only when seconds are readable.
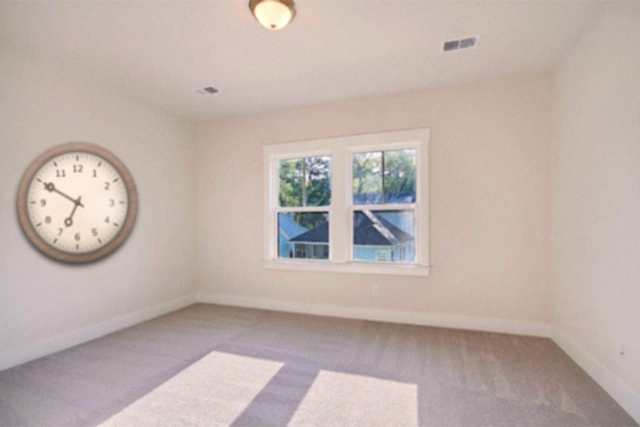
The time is h=6 m=50
